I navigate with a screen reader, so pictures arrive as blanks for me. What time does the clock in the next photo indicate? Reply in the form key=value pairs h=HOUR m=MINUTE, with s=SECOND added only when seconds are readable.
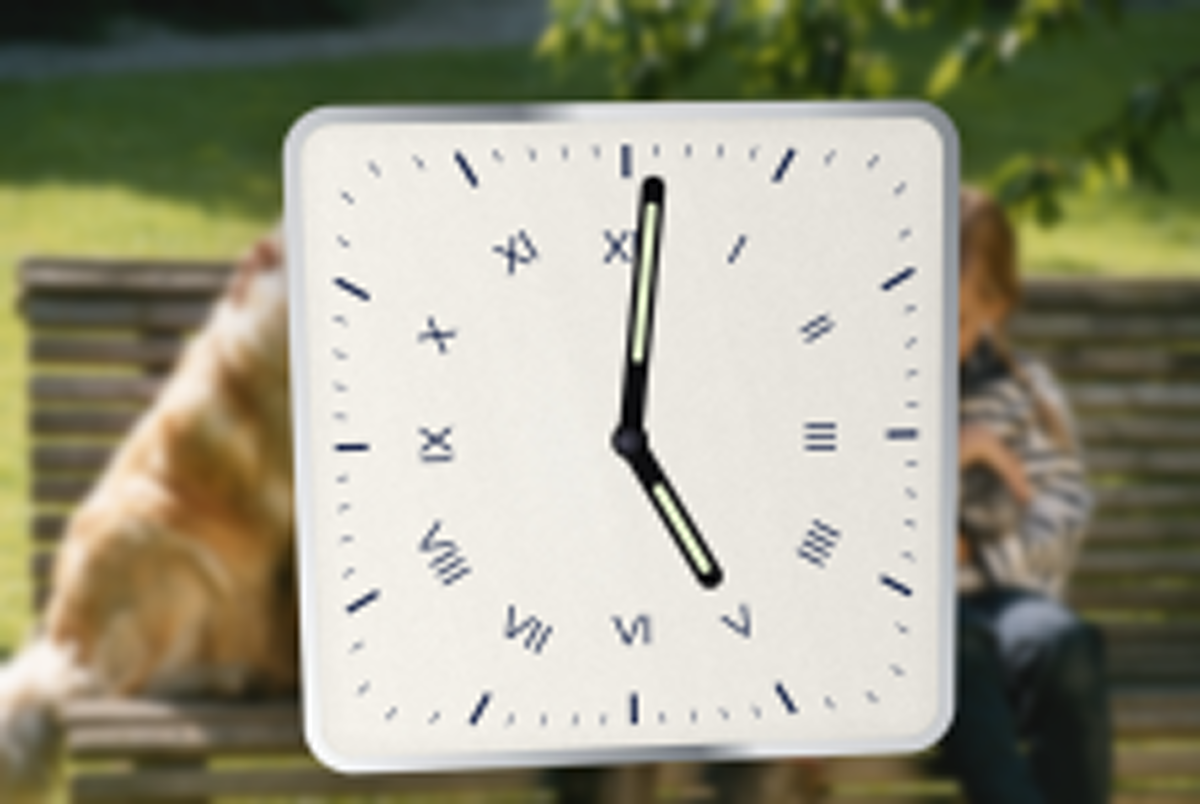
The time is h=5 m=1
